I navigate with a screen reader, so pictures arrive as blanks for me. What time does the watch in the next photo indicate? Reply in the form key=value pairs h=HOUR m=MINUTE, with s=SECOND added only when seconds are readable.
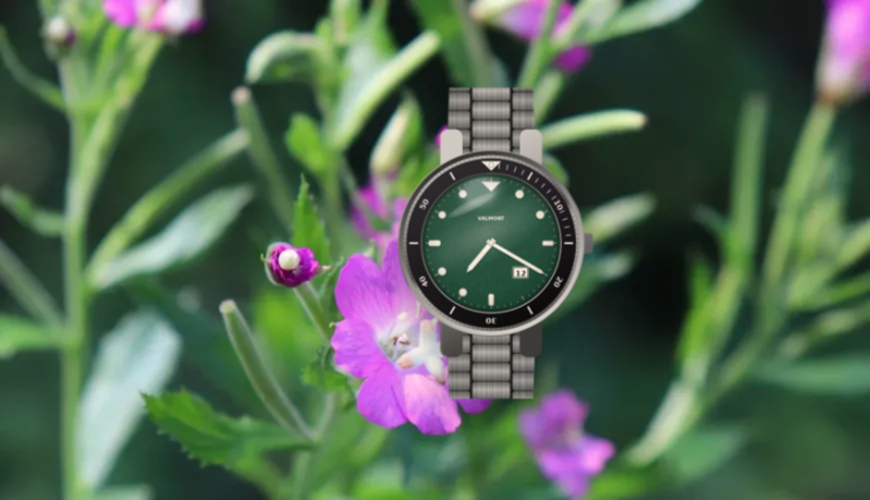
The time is h=7 m=20
